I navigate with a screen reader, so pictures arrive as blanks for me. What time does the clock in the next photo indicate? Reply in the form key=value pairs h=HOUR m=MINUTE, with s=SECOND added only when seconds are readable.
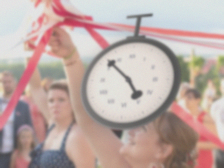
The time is h=4 m=52
